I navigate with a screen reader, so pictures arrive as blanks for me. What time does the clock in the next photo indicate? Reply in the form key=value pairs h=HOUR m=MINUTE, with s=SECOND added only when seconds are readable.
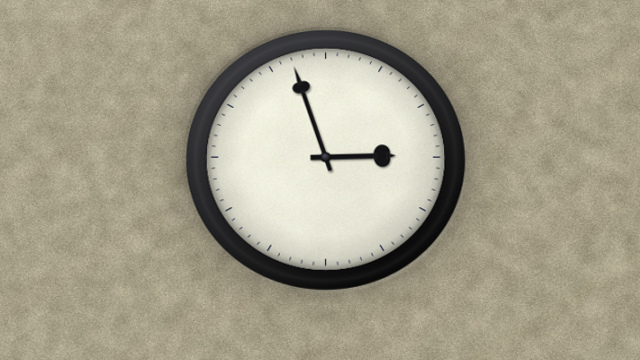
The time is h=2 m=57
